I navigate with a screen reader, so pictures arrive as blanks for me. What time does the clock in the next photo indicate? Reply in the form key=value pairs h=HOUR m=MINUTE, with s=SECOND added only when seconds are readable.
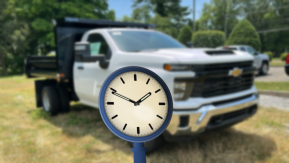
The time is h=1 m=49
